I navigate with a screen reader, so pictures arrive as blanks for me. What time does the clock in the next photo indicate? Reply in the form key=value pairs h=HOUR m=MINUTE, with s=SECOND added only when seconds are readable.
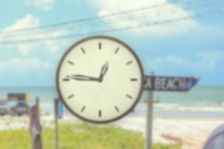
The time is h=12 m=46
